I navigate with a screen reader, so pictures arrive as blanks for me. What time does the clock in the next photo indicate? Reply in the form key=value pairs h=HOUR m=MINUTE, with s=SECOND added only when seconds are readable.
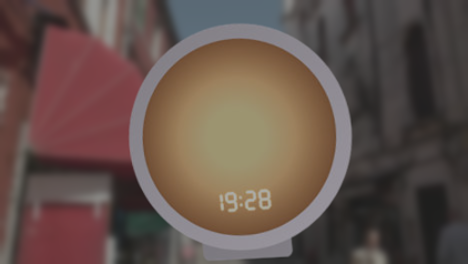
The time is h=19 m=28
